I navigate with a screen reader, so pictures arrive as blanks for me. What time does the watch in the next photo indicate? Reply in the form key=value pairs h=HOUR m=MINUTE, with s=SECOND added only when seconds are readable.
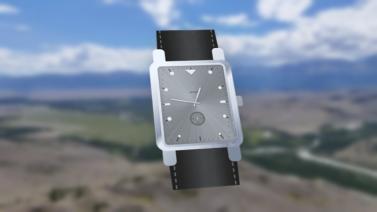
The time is h=12 m=47
